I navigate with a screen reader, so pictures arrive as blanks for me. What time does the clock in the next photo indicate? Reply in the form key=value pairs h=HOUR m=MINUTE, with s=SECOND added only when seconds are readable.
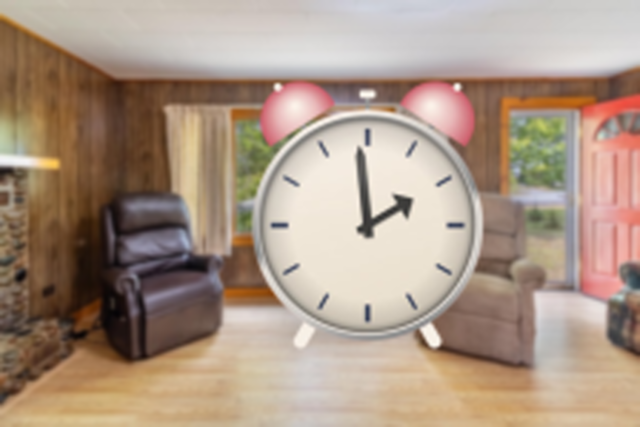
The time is h=1 m=59
